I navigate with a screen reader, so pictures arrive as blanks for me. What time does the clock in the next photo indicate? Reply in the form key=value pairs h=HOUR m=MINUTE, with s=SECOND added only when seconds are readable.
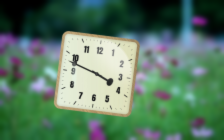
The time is h=3 m=48
